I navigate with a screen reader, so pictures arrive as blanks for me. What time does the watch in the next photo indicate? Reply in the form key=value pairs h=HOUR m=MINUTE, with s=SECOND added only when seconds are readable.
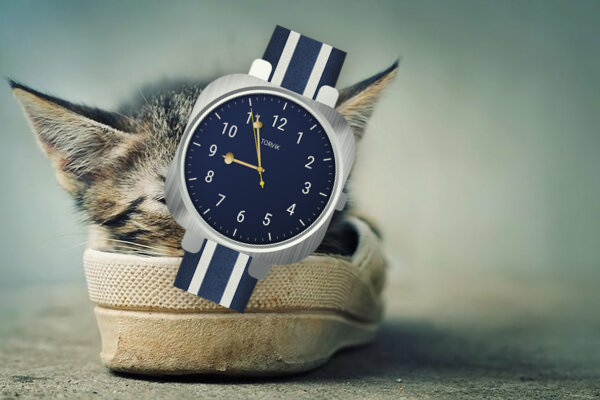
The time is h=8 m=55 s=55
